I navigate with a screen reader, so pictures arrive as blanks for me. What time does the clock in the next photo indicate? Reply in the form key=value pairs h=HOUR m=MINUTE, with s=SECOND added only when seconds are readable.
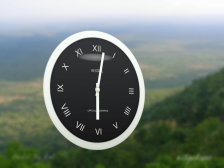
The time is h=6 m=2
